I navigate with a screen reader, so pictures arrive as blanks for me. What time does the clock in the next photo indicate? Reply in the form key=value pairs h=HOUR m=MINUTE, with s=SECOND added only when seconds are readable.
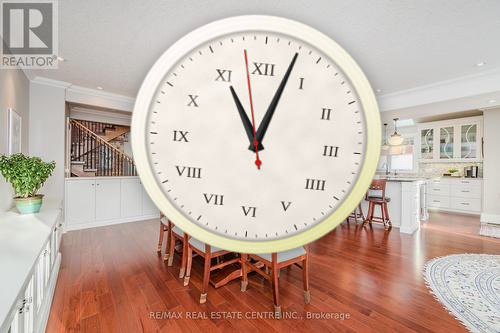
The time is h=11 m=2 s=58
